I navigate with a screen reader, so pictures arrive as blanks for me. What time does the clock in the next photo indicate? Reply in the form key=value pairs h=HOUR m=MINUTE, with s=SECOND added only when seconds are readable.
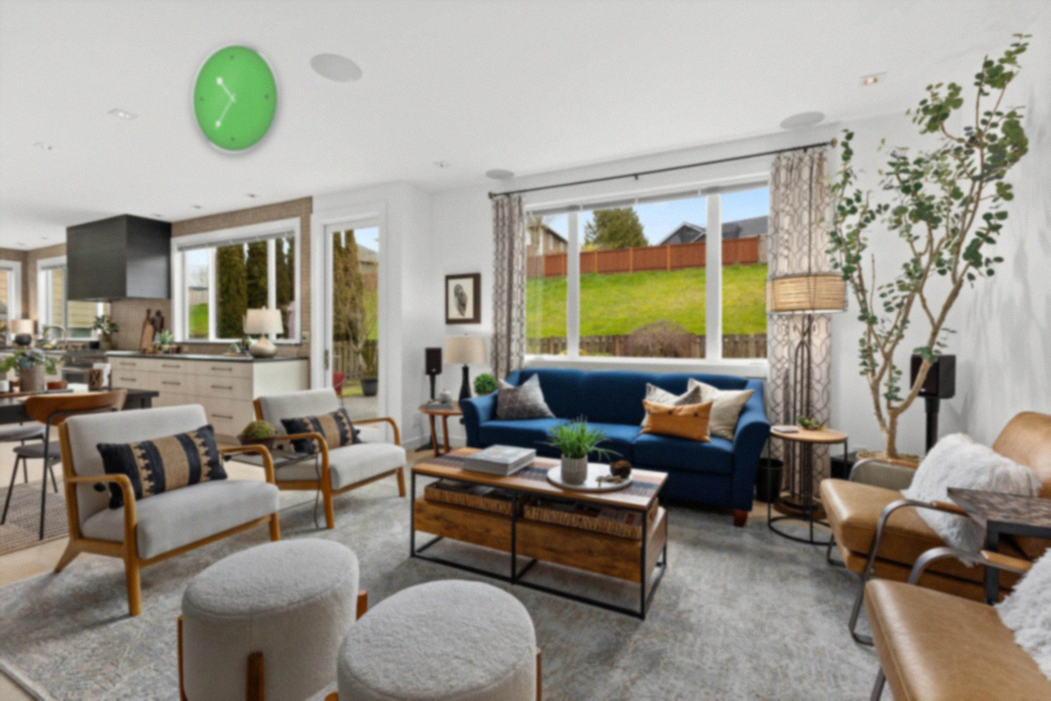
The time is h=10 m=36
